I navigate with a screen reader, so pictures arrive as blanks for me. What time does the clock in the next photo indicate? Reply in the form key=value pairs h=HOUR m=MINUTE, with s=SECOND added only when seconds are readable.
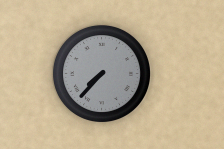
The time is h=7 m=37
